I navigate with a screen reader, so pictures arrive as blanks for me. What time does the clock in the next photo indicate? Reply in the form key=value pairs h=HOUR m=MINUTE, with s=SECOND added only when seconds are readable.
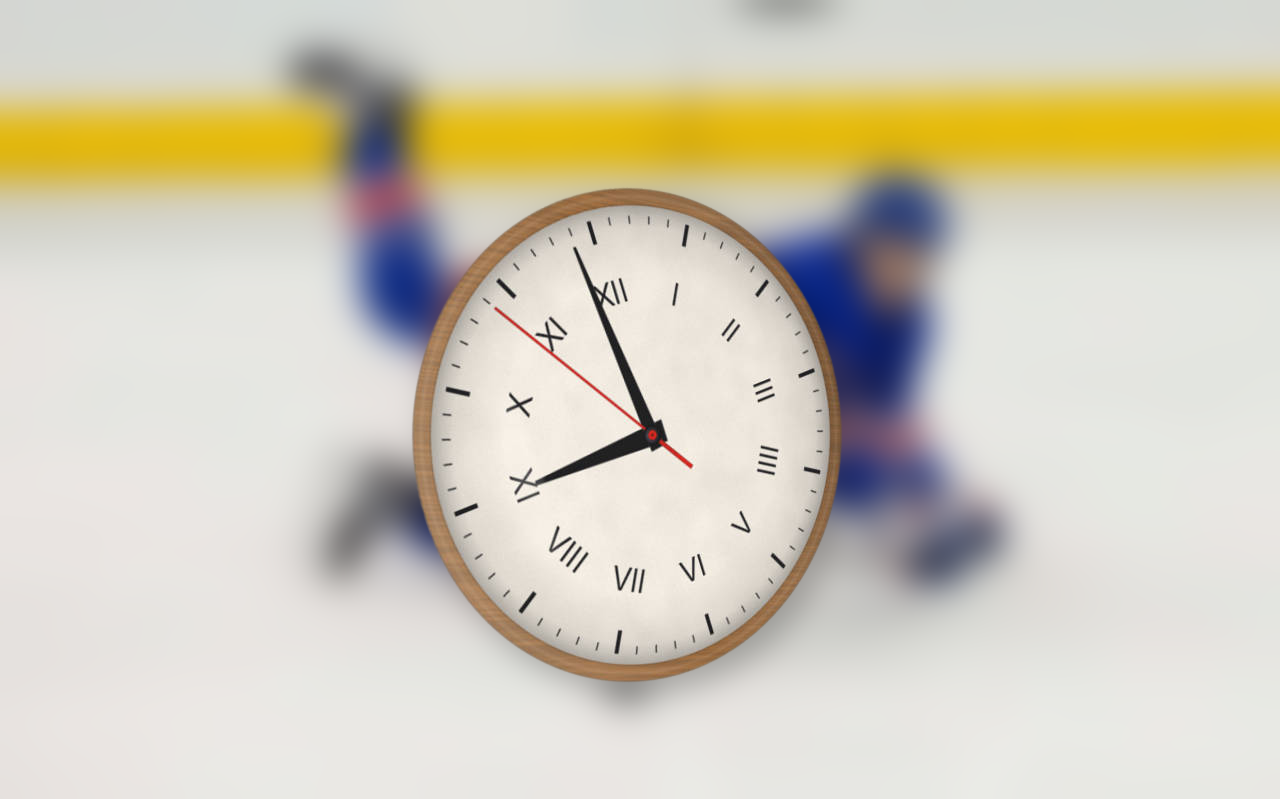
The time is h=8 m=58 s=54
